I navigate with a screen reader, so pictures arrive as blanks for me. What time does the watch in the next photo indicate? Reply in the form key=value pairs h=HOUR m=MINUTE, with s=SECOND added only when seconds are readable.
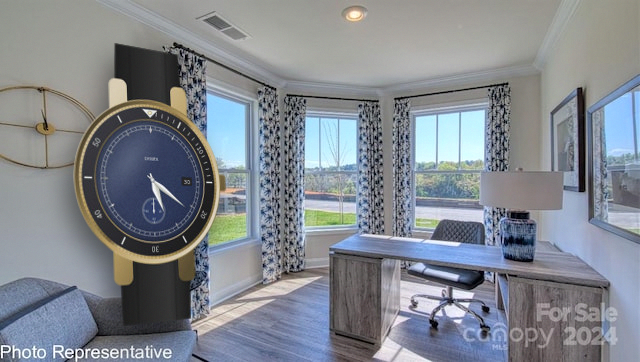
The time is h=5 m=21
